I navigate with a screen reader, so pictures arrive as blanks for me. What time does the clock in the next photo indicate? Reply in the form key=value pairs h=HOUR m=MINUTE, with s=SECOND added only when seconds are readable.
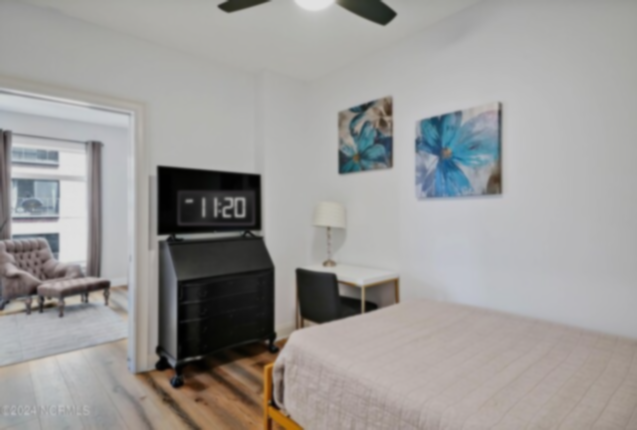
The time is h=11 m=20
